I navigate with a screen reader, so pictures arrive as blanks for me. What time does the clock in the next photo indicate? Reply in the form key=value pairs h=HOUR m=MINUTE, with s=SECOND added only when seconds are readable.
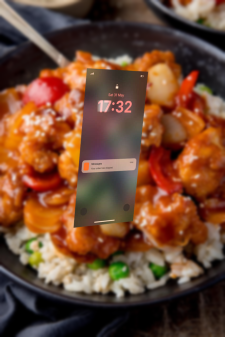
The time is h=17 m=32
